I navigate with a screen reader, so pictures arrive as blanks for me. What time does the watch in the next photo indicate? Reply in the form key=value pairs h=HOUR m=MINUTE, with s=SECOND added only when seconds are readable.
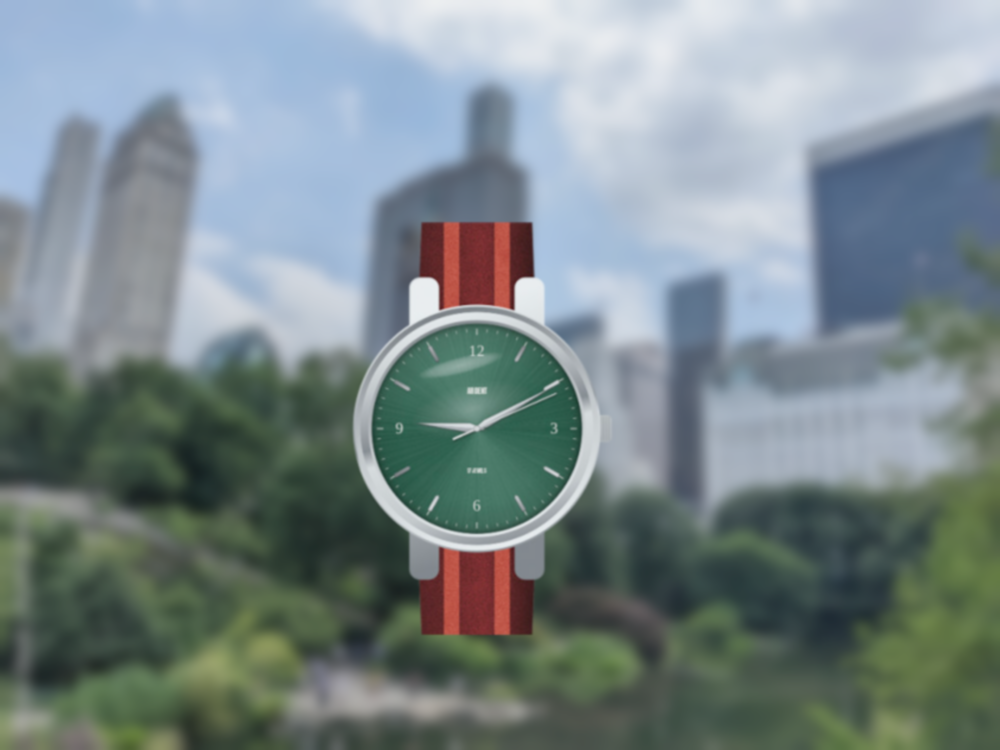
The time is h=9 m=10 s=11
